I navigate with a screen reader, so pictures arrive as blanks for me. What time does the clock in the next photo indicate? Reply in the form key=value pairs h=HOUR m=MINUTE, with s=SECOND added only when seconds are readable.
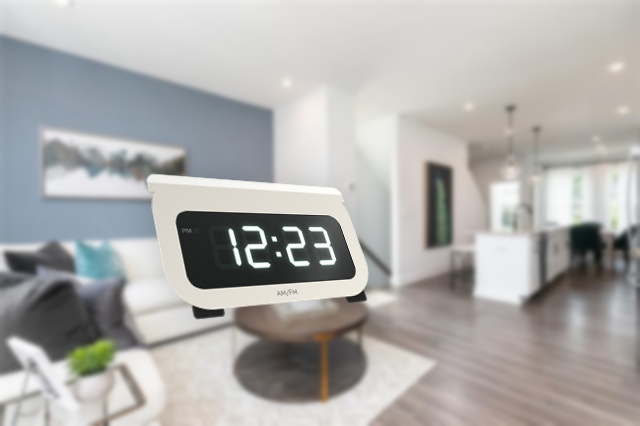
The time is h=12 m=23
